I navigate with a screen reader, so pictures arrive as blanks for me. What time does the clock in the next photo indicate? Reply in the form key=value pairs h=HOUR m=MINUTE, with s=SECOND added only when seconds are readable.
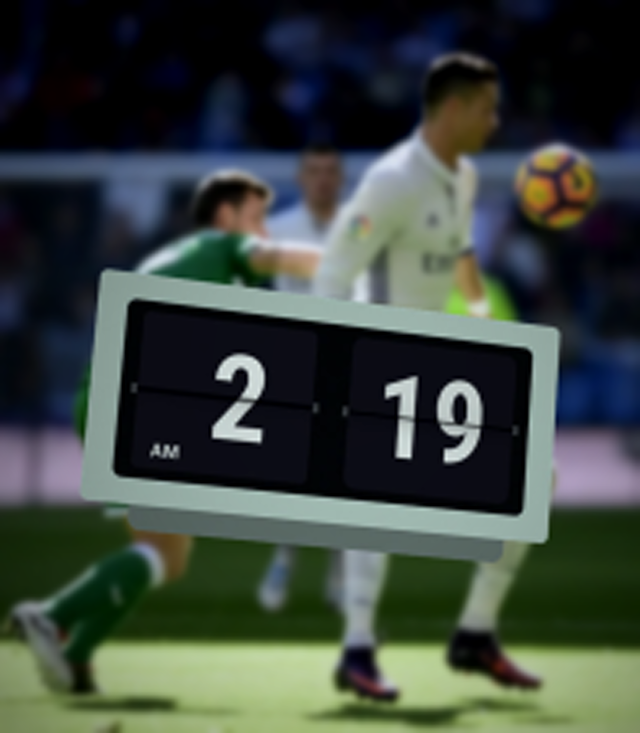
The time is h=2 m=19
